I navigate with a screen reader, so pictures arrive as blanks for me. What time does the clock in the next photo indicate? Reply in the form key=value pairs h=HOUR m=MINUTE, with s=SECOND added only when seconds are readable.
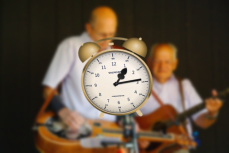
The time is h=1 m=14
